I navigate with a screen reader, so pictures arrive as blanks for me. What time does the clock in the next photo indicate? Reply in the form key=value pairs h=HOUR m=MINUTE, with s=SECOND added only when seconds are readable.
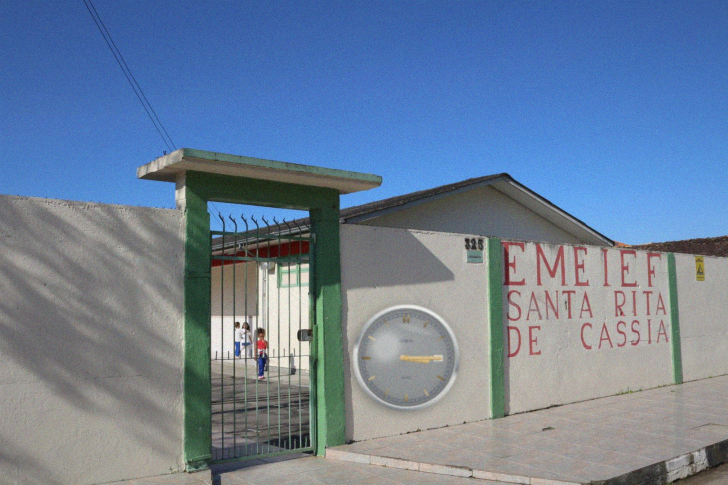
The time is h=3 m=15
